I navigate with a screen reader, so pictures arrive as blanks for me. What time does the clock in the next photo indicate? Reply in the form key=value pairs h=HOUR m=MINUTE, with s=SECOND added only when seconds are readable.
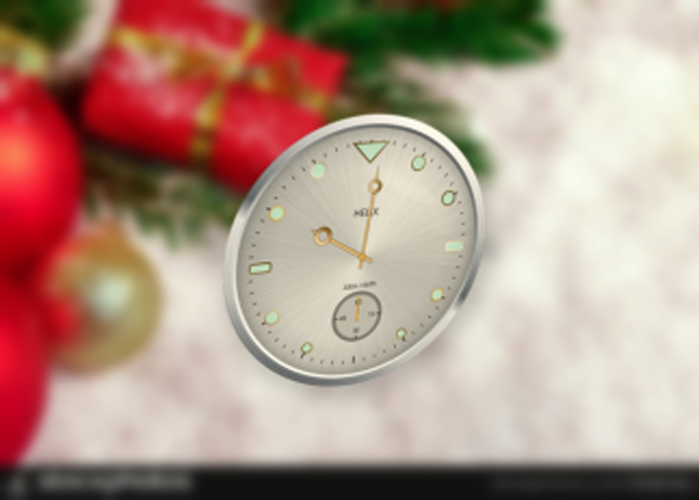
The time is h=10 m=1
